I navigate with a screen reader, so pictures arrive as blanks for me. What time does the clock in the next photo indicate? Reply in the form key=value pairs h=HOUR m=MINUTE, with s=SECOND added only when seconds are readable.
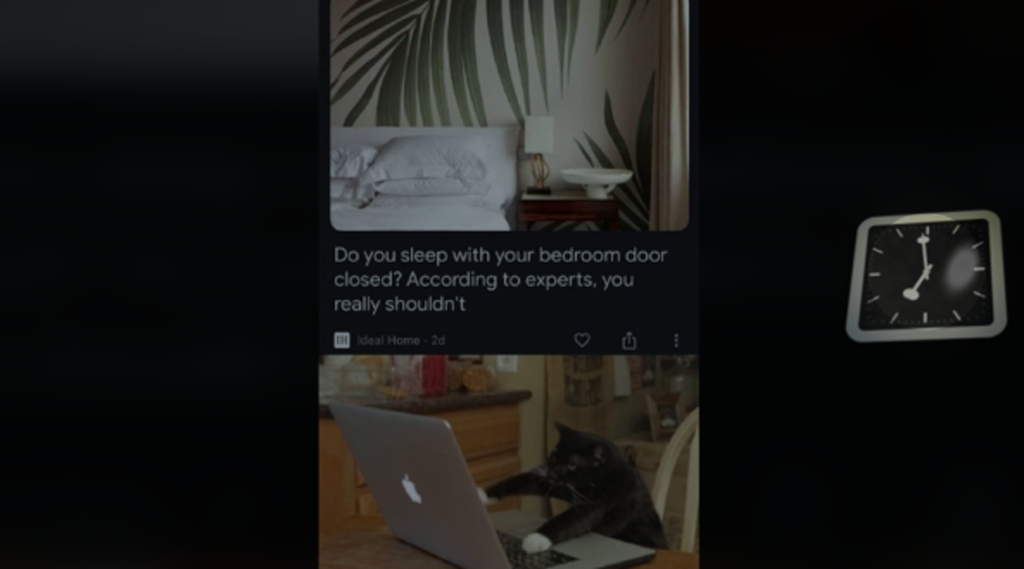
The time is h=6 m=59
